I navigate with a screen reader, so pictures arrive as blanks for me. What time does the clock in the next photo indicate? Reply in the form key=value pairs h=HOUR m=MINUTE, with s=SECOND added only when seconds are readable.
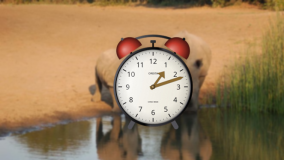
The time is h=1 m=12
